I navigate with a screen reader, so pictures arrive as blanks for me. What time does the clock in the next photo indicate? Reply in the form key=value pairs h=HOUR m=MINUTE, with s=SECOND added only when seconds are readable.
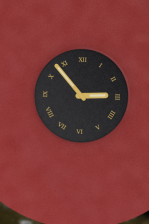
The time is h=2 m=53
